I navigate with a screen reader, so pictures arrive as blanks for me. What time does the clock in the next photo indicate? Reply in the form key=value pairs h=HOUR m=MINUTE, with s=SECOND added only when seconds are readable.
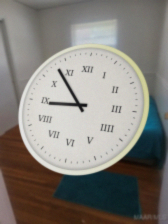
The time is h=8 m=53
